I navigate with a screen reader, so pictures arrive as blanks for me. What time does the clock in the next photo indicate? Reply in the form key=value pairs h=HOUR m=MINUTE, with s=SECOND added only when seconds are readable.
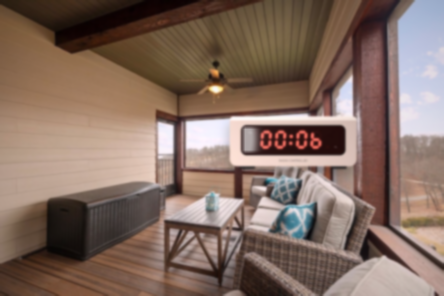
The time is h=0 m=6
